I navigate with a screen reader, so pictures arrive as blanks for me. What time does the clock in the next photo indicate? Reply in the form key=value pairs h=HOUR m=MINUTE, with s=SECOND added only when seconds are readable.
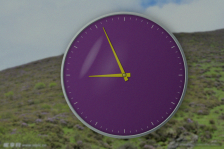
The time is h=8 m=56
